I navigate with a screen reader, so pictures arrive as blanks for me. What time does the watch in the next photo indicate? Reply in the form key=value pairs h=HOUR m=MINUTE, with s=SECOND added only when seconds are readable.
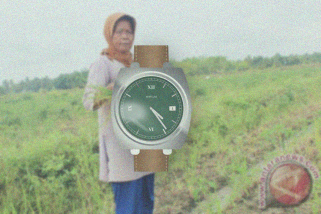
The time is h=4 m=24
